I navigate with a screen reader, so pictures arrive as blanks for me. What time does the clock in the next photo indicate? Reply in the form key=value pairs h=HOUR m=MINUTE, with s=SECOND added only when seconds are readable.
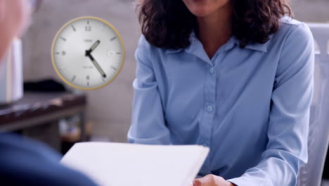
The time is h=1 m=24
